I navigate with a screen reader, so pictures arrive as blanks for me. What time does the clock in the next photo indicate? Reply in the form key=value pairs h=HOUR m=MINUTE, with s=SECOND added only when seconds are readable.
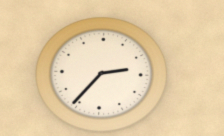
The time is h=2 m=36
